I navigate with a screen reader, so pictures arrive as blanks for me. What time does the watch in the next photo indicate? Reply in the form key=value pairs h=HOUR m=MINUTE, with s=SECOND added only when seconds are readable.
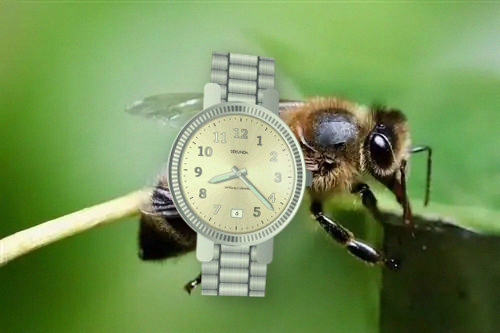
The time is h=8 m=22
